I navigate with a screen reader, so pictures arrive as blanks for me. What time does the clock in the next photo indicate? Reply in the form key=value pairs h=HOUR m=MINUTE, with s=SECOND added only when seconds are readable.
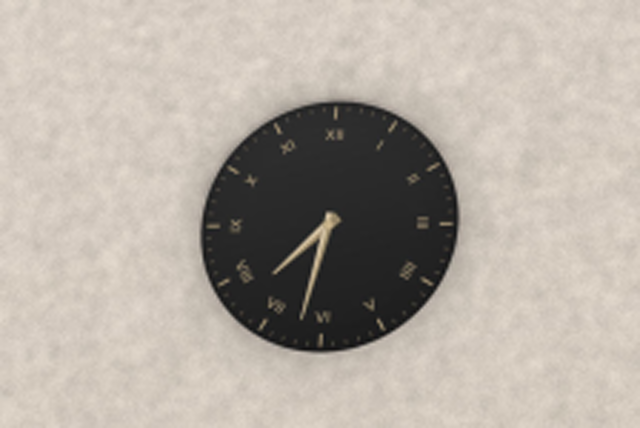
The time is h=7 m=32
